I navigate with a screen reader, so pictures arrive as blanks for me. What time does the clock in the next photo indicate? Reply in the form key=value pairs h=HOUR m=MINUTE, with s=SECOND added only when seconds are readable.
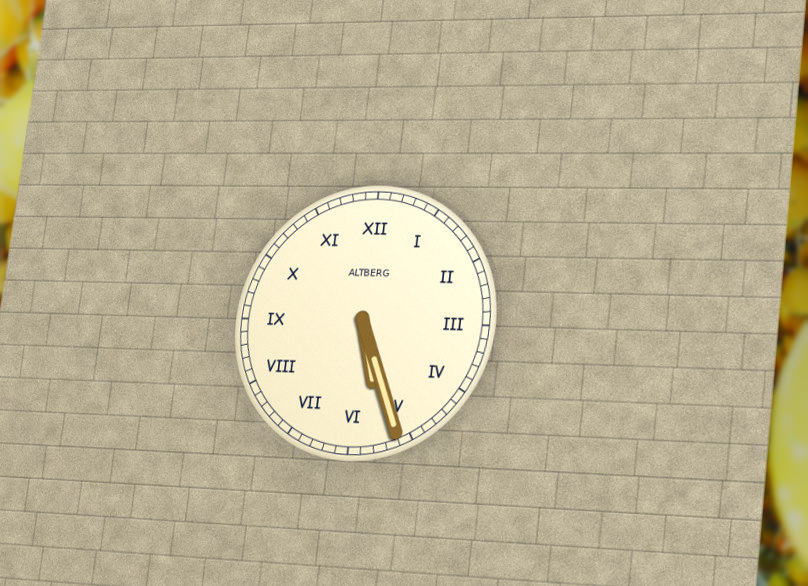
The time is h=5 m=26
